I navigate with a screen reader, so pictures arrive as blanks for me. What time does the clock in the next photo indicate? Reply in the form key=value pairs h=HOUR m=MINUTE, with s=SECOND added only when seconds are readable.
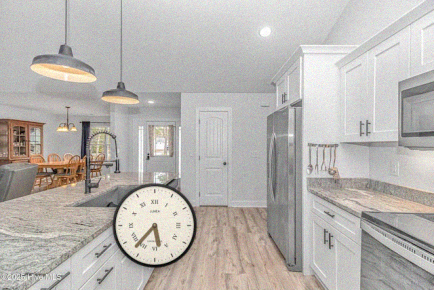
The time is h=5 m=37
